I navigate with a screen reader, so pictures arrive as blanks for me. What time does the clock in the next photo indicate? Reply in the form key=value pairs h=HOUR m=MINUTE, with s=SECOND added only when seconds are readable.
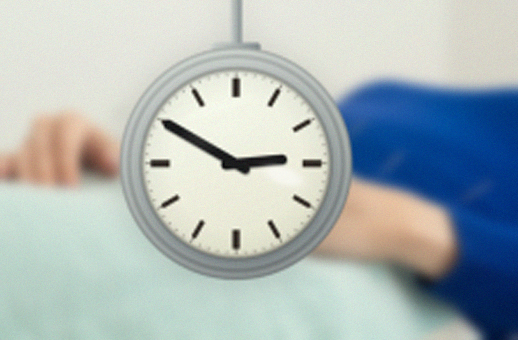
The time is h=2 m=50
